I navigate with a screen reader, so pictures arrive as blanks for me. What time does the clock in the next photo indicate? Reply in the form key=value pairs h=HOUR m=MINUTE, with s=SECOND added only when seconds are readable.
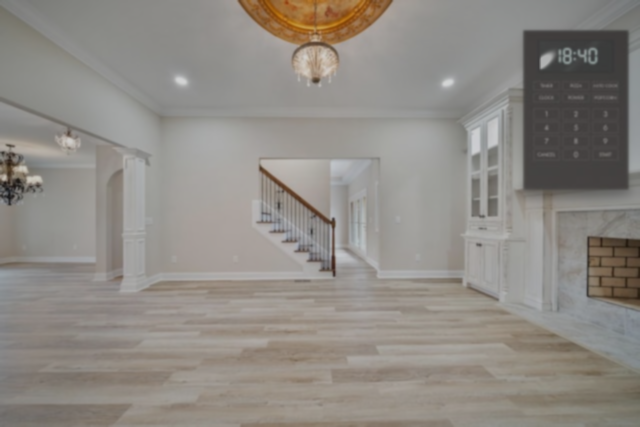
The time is h=18 m=40
